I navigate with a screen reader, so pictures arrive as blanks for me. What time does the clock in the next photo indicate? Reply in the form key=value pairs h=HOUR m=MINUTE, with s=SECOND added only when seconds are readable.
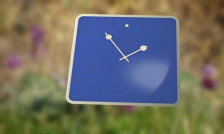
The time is h=1 m=54
